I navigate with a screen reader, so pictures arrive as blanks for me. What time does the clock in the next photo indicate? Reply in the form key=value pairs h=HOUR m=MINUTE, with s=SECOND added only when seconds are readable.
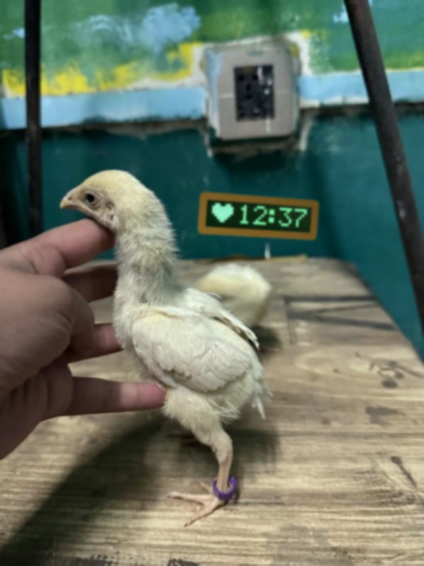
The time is h=12 m=37
